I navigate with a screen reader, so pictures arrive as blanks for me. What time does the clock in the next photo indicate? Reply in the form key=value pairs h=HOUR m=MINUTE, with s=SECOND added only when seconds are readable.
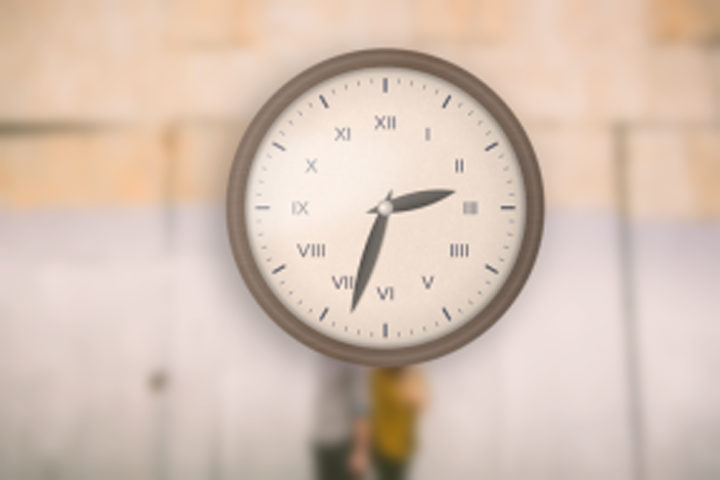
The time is h=2 m=33
